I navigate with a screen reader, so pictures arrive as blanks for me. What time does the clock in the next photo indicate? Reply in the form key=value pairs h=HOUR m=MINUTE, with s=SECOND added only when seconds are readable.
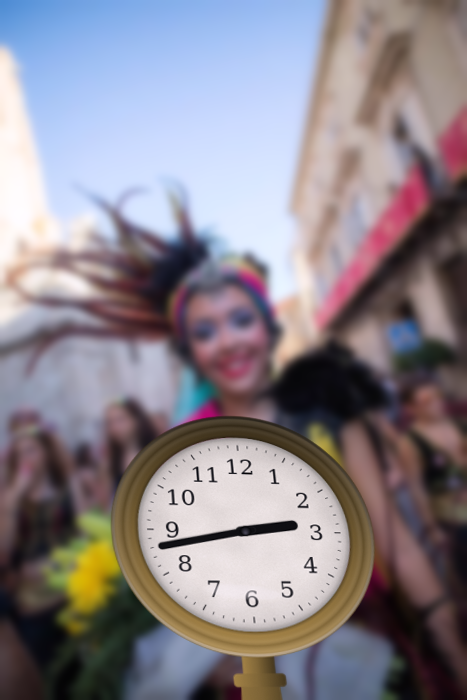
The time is h=2 m=43
